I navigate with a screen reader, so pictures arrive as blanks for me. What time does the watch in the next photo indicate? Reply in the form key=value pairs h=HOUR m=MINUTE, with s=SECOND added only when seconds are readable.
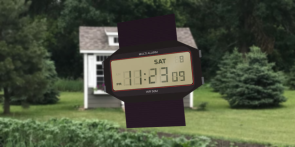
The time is h=11 m=23 s=9
